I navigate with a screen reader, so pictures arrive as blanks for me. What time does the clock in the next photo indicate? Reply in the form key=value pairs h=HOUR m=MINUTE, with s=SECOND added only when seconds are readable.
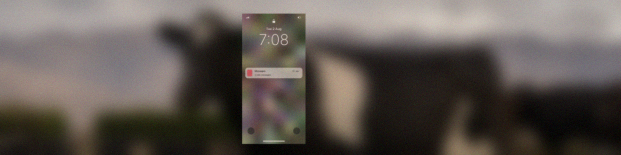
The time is h=7 m=8
